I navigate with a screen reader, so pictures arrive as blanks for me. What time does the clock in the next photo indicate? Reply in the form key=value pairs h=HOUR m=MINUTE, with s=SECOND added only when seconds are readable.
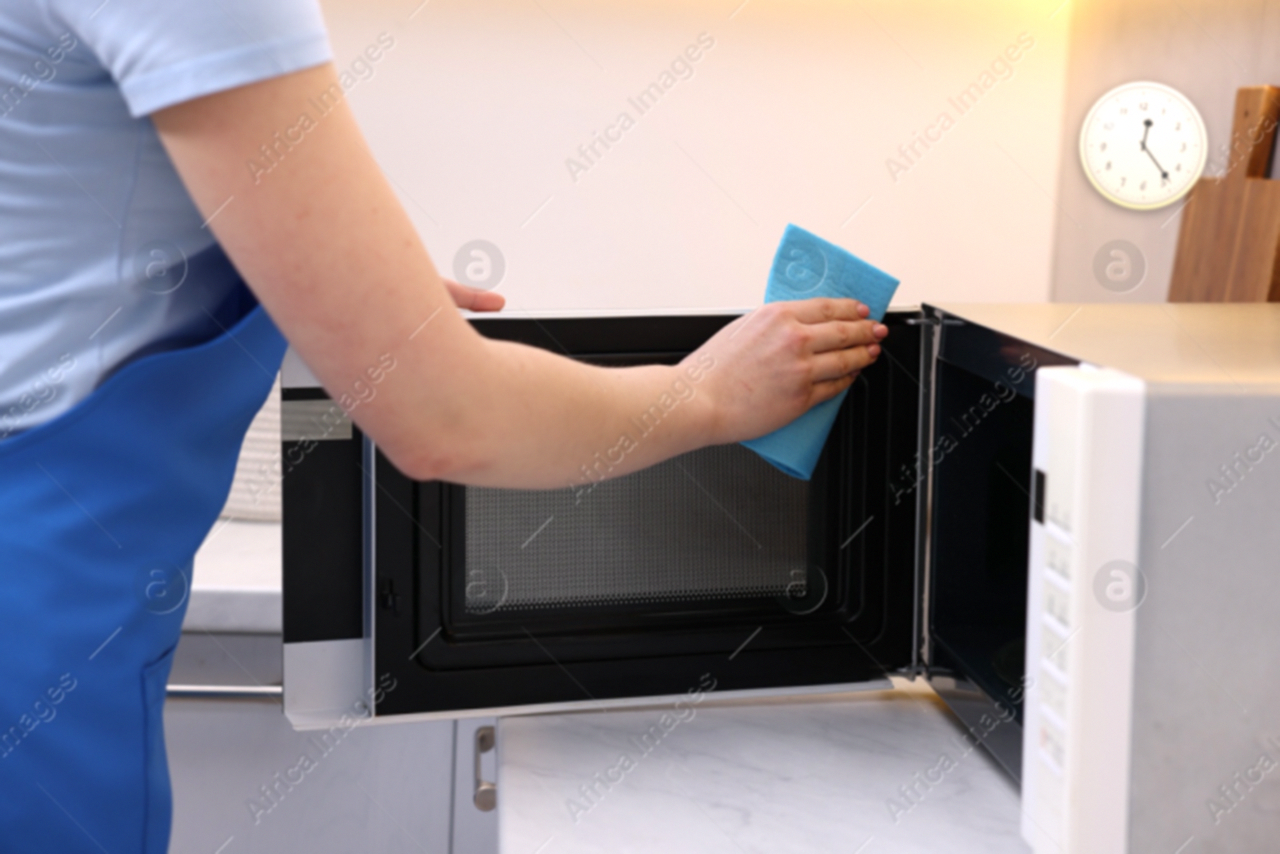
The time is h=12 m=24
